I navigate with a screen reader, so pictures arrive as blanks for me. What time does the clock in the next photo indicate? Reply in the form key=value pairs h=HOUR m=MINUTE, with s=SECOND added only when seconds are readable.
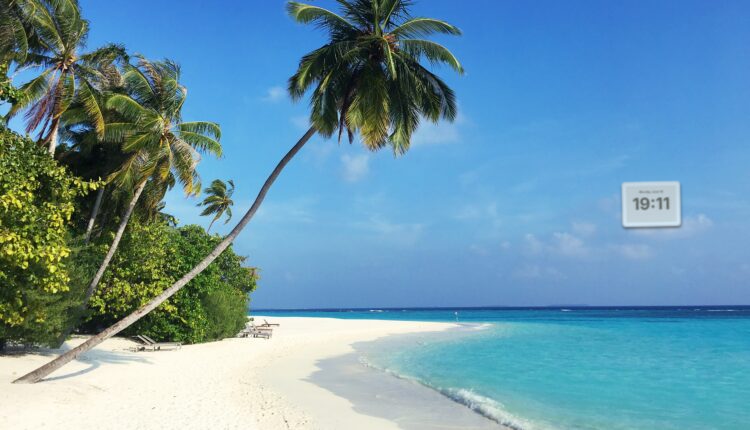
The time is h=19 m=11
